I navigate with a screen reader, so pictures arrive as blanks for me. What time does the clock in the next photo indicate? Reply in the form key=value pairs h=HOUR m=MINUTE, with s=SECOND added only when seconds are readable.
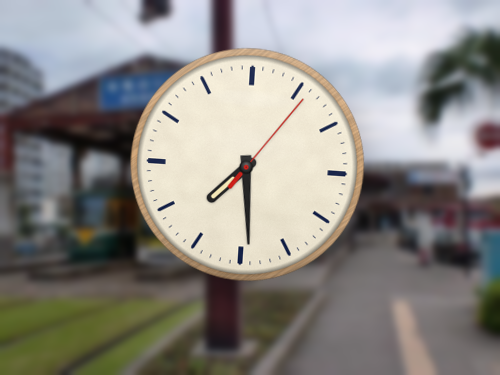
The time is h=7 m=29 s=6
